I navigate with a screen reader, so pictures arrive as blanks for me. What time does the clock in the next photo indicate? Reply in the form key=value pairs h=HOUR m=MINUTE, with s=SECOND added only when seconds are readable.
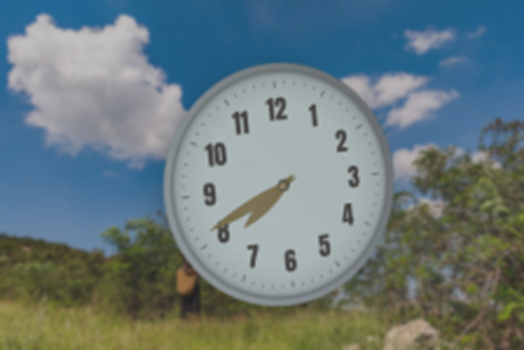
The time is h=7 m=41
